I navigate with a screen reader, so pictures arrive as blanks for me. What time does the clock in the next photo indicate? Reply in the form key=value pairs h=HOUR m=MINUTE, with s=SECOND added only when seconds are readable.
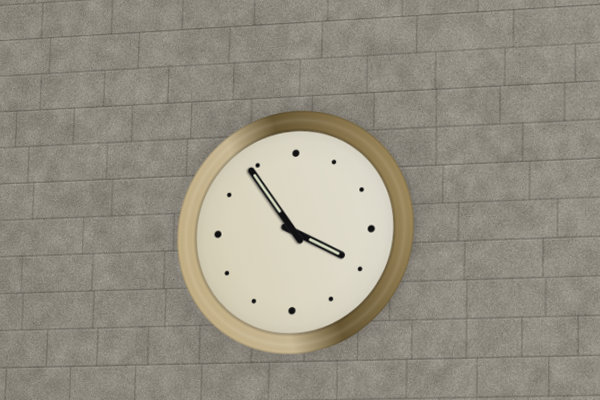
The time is h=3 m=54
